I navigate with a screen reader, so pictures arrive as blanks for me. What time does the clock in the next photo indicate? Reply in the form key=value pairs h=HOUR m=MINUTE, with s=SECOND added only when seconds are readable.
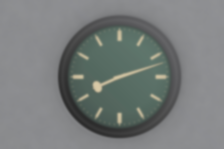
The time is h=8 m=12
